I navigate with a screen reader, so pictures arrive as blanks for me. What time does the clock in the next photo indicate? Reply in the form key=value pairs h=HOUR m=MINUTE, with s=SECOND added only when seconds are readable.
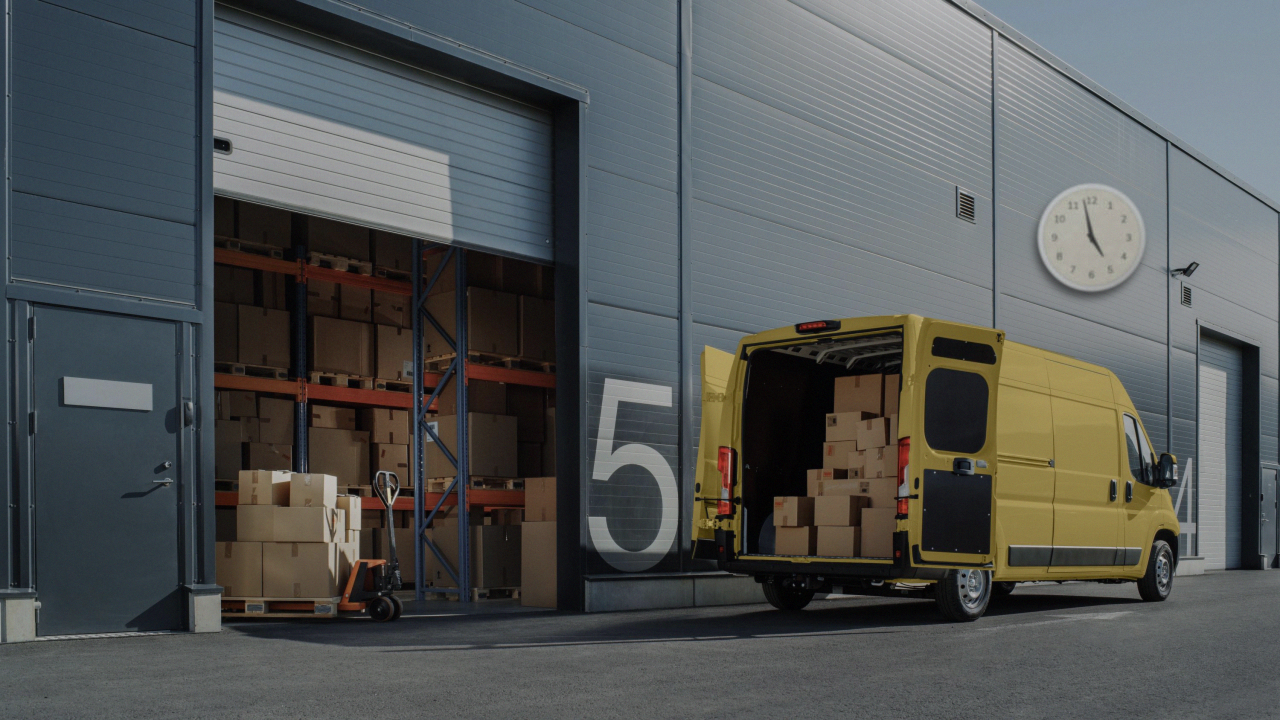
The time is h=4 m=58
